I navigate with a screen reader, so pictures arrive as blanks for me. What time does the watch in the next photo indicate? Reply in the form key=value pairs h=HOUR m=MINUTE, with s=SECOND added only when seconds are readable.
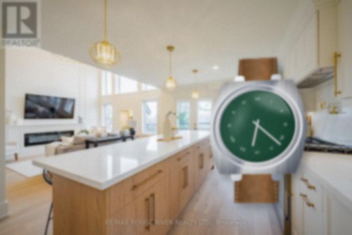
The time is h=6 m=22
